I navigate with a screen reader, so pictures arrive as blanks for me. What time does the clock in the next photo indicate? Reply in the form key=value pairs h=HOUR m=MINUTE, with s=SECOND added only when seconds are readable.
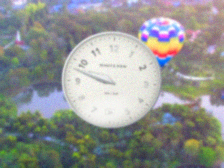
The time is h=9 m=48
